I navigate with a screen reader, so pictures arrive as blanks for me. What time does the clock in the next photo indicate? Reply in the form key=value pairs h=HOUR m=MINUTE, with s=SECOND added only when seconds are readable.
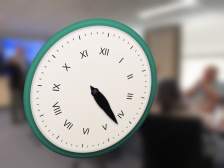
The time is h=4 m=22
